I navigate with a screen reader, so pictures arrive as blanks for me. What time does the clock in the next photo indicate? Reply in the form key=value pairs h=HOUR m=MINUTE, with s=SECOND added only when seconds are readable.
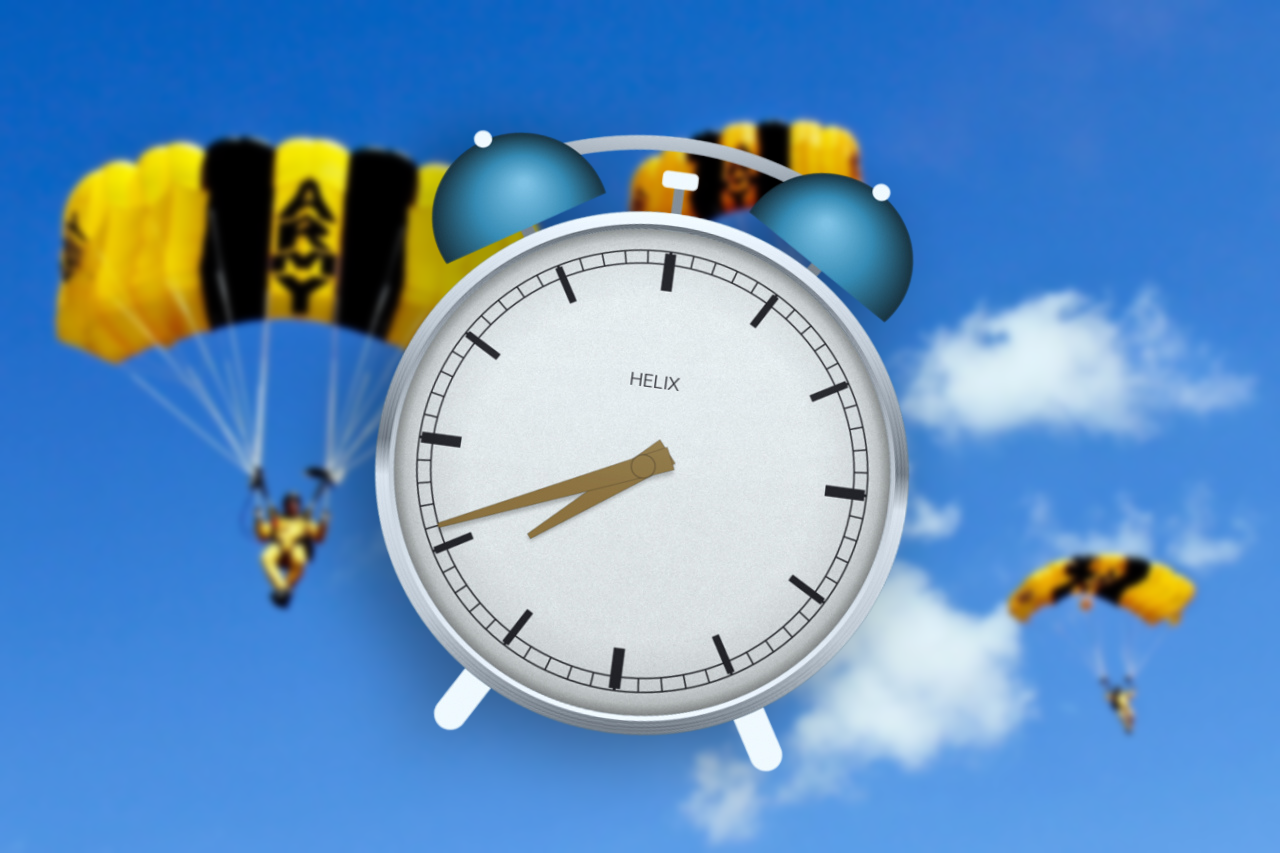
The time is h=7 m=41
